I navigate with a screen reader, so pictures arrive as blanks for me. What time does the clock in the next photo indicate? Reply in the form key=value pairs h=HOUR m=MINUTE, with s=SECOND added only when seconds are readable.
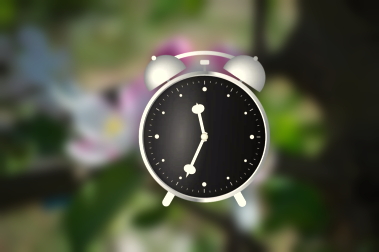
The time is h=11 m=34
